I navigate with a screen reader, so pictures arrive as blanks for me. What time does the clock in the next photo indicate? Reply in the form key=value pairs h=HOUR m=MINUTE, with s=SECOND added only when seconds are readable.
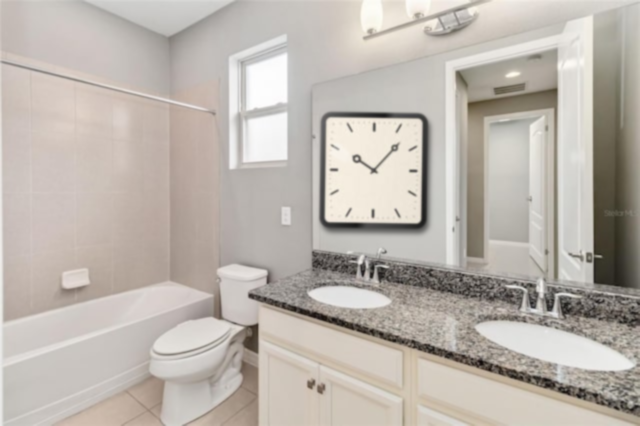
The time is h=10 m=7
